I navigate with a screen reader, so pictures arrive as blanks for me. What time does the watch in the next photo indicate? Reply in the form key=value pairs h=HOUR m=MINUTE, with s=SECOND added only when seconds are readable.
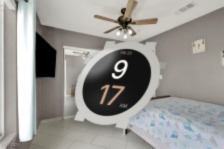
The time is h=9 m=17
